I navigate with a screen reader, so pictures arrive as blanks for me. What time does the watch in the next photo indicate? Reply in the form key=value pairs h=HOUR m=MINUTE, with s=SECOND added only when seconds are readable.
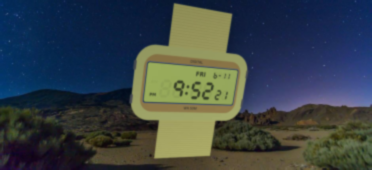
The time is h=9 m=52 s=21
